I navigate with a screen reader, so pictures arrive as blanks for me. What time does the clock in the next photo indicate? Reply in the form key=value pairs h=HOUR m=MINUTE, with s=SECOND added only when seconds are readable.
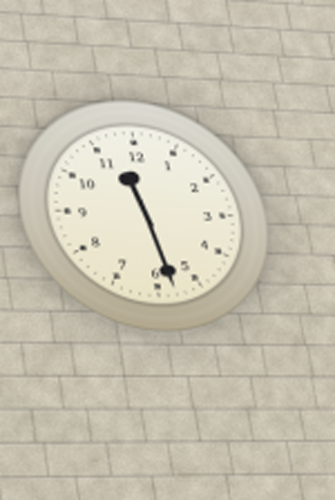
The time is h=11 m=28
